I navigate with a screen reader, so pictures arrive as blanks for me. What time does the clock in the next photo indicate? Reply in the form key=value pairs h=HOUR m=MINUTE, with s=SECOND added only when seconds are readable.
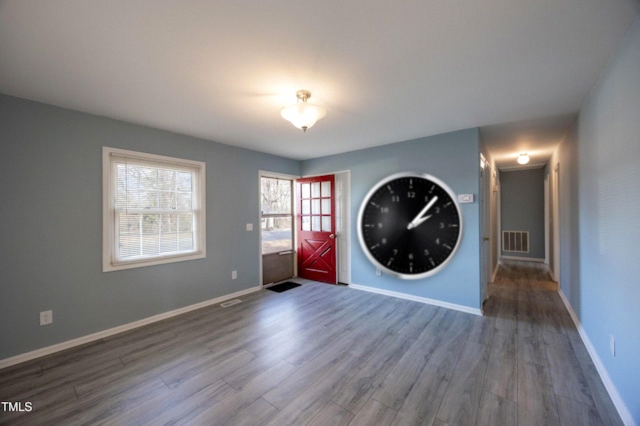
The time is h=2 m=7
